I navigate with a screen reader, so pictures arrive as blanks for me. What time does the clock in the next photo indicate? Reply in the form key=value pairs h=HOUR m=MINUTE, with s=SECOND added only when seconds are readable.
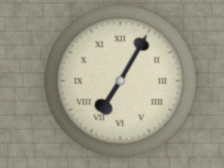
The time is h=7 m=5
